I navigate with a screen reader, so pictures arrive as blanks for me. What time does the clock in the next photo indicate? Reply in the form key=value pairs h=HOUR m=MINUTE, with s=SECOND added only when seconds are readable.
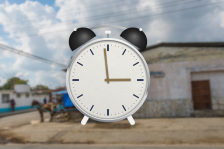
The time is h=2 m=59
